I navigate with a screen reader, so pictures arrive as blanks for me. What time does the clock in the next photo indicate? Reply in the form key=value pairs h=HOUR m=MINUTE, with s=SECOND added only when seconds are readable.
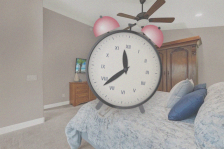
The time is h=11 m=38
